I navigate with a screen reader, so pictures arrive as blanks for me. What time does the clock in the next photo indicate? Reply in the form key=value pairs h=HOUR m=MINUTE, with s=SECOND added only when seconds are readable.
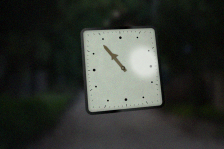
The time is h=10 m=54
